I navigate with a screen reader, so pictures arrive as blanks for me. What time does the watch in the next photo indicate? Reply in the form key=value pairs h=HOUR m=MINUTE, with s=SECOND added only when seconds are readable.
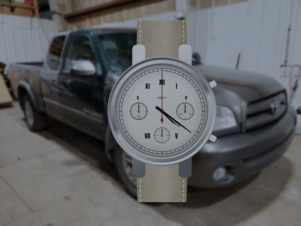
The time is h=4 m=21
